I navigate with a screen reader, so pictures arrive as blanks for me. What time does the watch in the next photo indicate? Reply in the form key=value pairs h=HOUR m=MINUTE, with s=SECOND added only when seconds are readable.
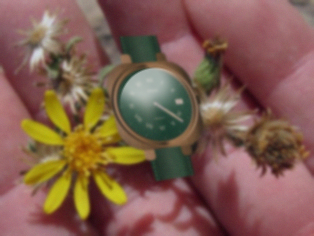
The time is h=4 m=22
